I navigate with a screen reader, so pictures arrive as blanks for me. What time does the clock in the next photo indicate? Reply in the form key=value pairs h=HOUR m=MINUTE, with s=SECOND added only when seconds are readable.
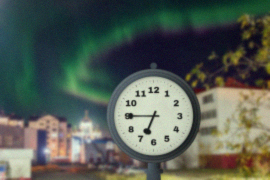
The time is h=6 m=45
